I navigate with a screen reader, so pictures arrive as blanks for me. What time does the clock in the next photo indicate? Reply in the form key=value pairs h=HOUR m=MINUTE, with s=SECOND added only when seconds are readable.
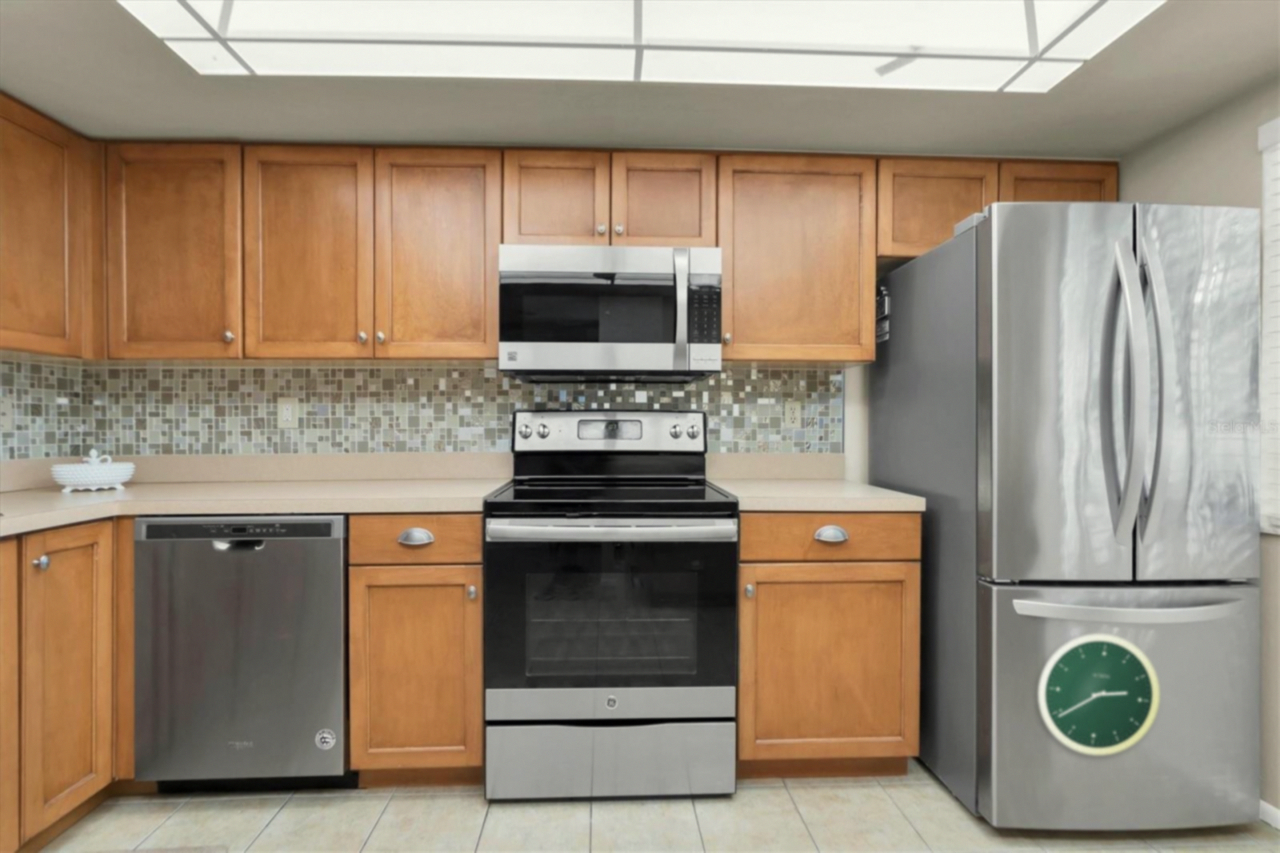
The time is h=2 m=39
